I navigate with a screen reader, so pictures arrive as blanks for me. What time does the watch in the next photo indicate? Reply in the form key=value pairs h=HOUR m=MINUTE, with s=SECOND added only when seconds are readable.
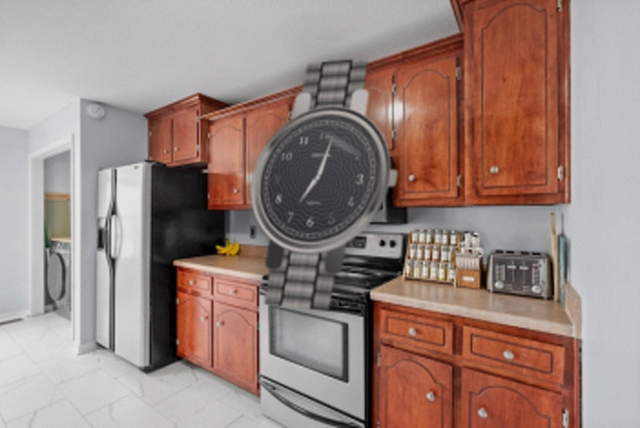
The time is h=7 m=2
